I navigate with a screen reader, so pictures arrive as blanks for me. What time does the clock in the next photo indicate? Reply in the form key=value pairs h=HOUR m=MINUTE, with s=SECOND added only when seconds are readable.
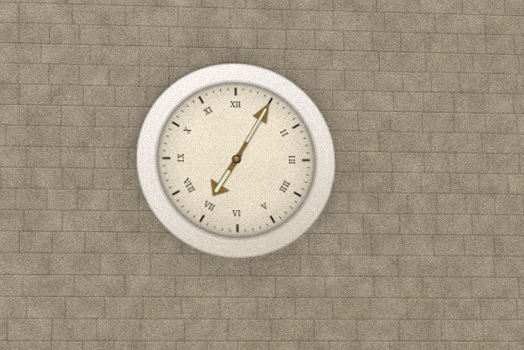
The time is h=7 m=5
